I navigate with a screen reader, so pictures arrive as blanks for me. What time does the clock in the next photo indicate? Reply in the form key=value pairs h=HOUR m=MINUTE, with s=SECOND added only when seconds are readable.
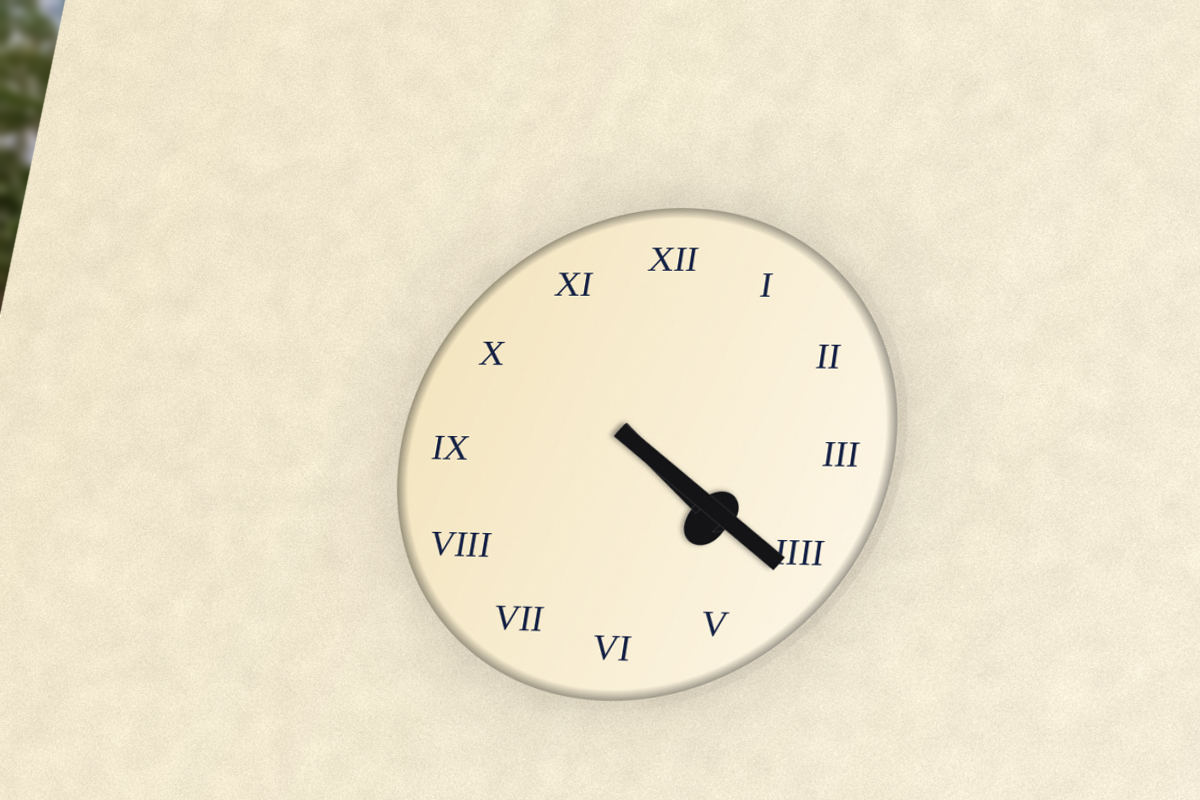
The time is h=4 m=21
